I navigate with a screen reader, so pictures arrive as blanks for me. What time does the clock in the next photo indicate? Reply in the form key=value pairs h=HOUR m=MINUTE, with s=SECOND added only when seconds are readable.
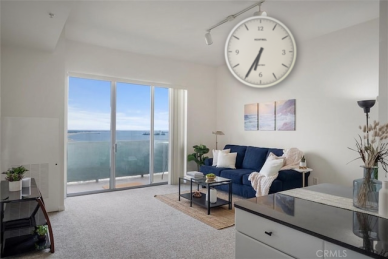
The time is h=6 m=35
